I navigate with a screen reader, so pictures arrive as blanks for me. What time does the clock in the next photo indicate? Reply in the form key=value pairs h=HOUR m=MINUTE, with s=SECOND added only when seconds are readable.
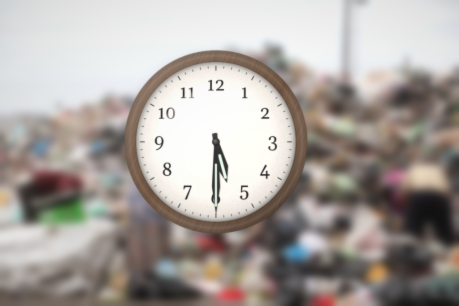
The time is h=5 m=30
